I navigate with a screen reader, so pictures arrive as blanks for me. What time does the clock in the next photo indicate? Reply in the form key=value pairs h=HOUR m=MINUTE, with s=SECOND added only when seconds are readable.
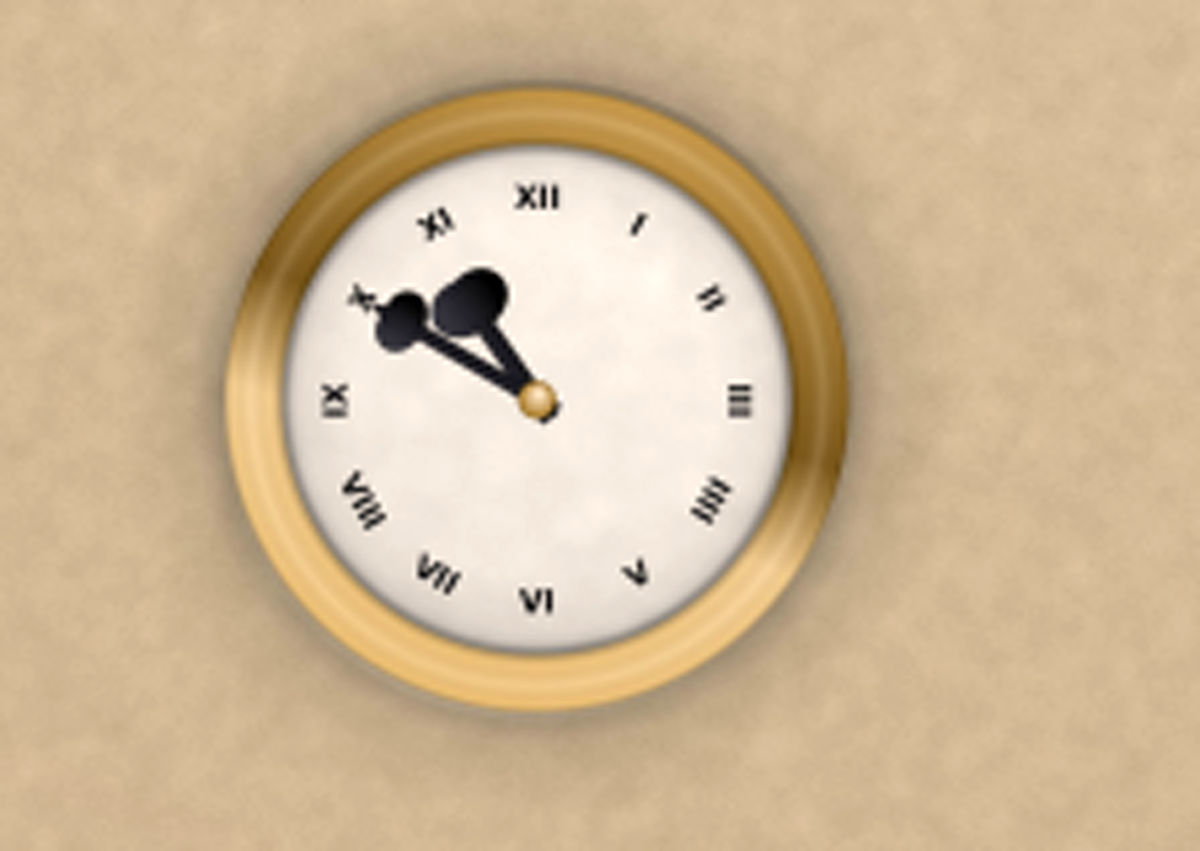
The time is h=10 m=50
